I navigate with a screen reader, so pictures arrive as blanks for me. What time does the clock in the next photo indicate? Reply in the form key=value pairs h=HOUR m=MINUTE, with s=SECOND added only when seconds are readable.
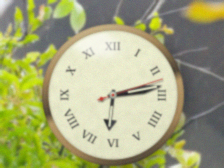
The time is h=6 m=13 s=12
